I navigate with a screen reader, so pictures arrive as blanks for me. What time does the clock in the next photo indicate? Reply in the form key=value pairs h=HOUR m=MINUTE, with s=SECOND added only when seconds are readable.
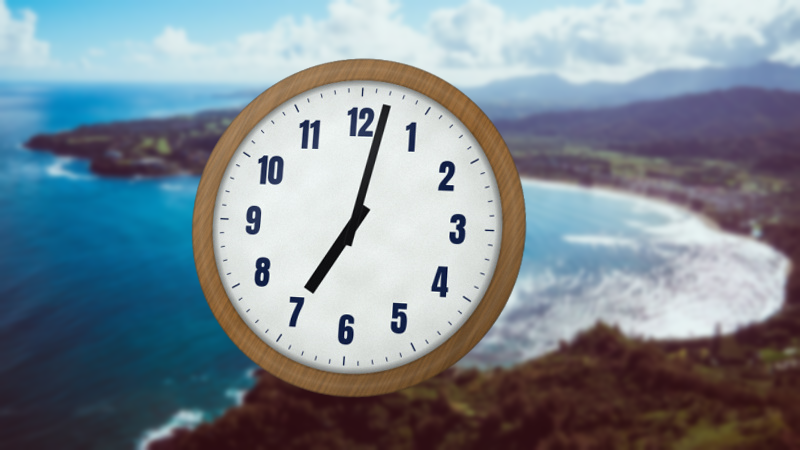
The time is h=7 m=2
